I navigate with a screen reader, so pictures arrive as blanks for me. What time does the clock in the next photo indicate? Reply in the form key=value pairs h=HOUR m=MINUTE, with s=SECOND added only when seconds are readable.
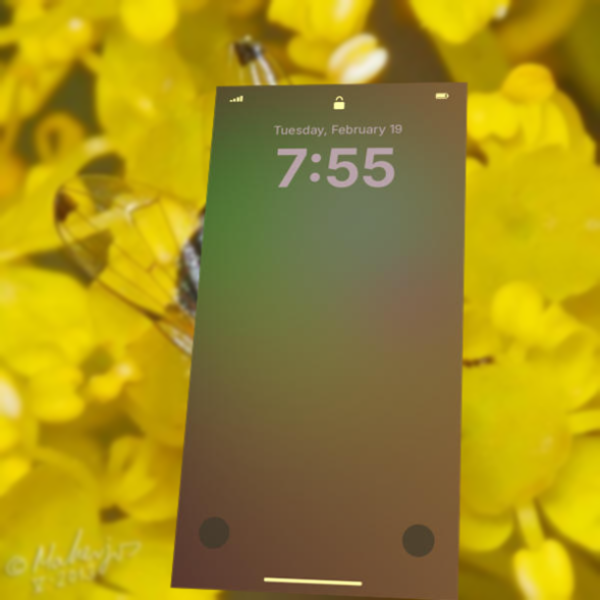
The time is h=7 m=55
